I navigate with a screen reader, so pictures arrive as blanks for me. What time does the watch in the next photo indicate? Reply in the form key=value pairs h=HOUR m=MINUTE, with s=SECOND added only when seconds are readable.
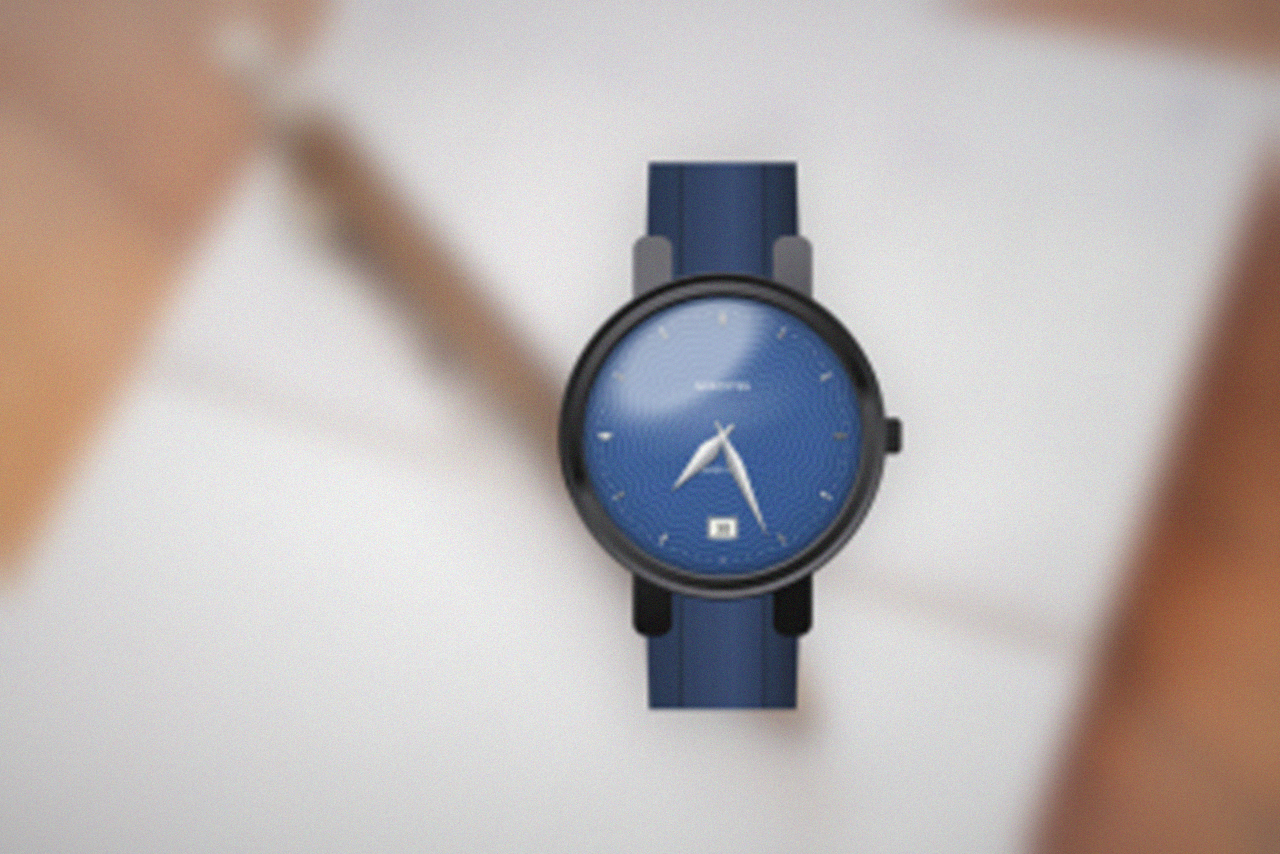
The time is h=7 m=26
